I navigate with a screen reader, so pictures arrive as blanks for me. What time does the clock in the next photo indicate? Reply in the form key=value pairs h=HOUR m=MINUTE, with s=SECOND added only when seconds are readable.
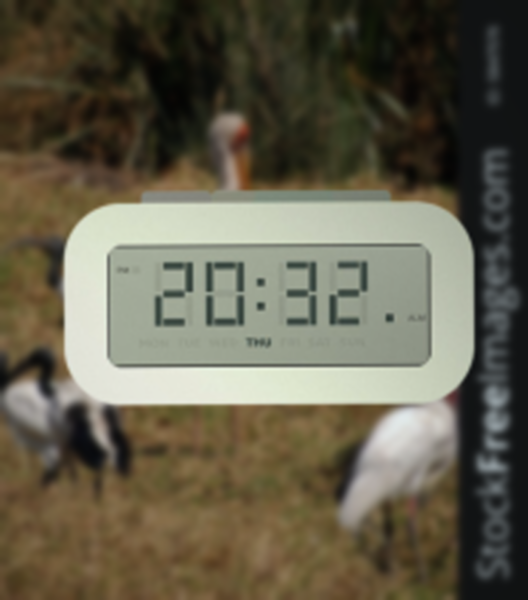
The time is h=20 m=32
